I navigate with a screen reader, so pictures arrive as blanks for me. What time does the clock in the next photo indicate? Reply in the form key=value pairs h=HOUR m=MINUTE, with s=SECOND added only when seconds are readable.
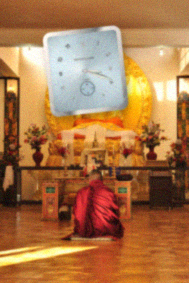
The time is h=3 m=19
